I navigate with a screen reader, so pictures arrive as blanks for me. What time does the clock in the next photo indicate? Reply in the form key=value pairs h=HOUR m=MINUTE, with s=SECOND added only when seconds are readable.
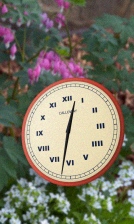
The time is h=12 m=32
